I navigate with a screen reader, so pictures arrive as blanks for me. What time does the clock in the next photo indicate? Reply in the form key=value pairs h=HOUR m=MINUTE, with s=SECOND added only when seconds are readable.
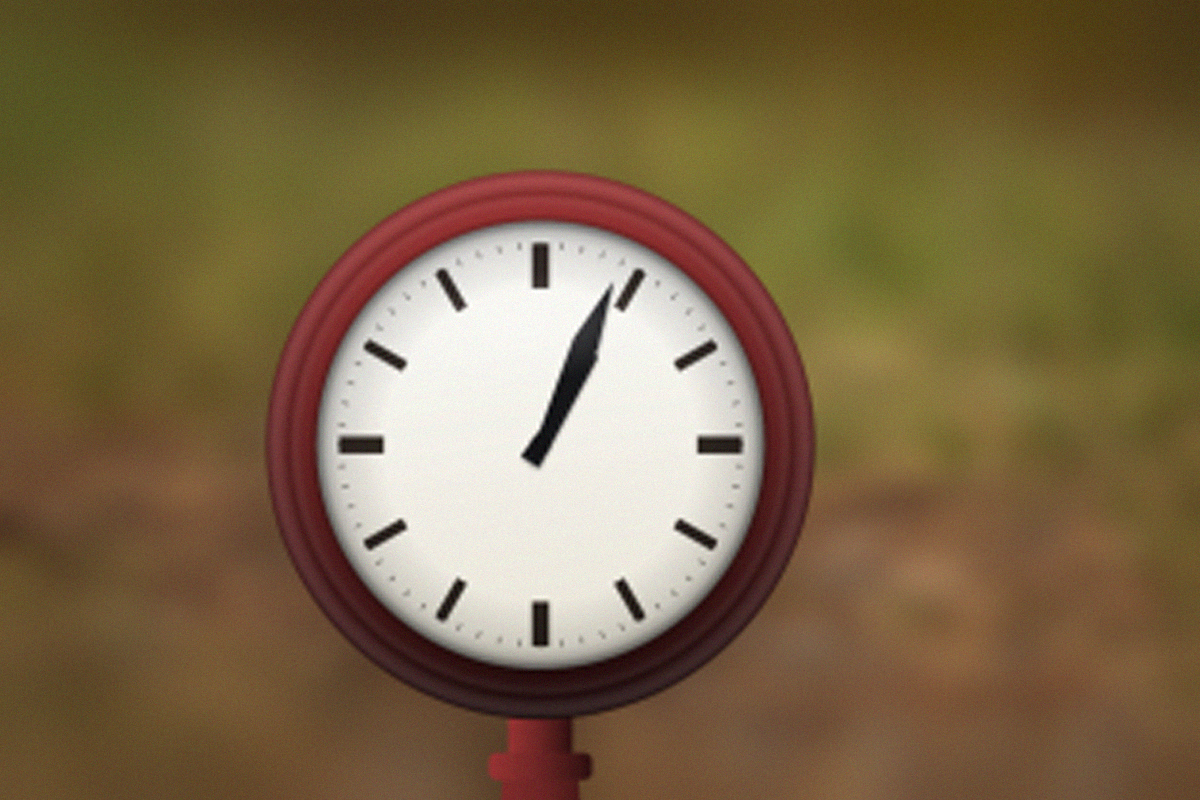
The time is h=1 m=4
